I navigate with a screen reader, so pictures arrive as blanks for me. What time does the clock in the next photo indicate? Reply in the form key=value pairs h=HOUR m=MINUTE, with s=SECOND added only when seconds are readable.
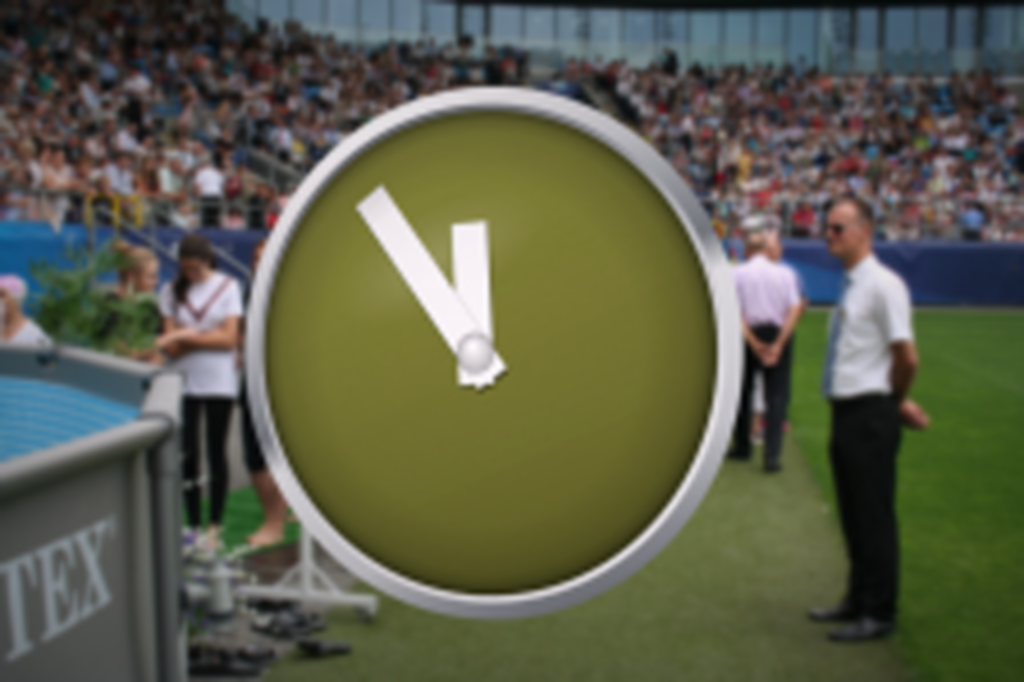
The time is h=11 m=54
